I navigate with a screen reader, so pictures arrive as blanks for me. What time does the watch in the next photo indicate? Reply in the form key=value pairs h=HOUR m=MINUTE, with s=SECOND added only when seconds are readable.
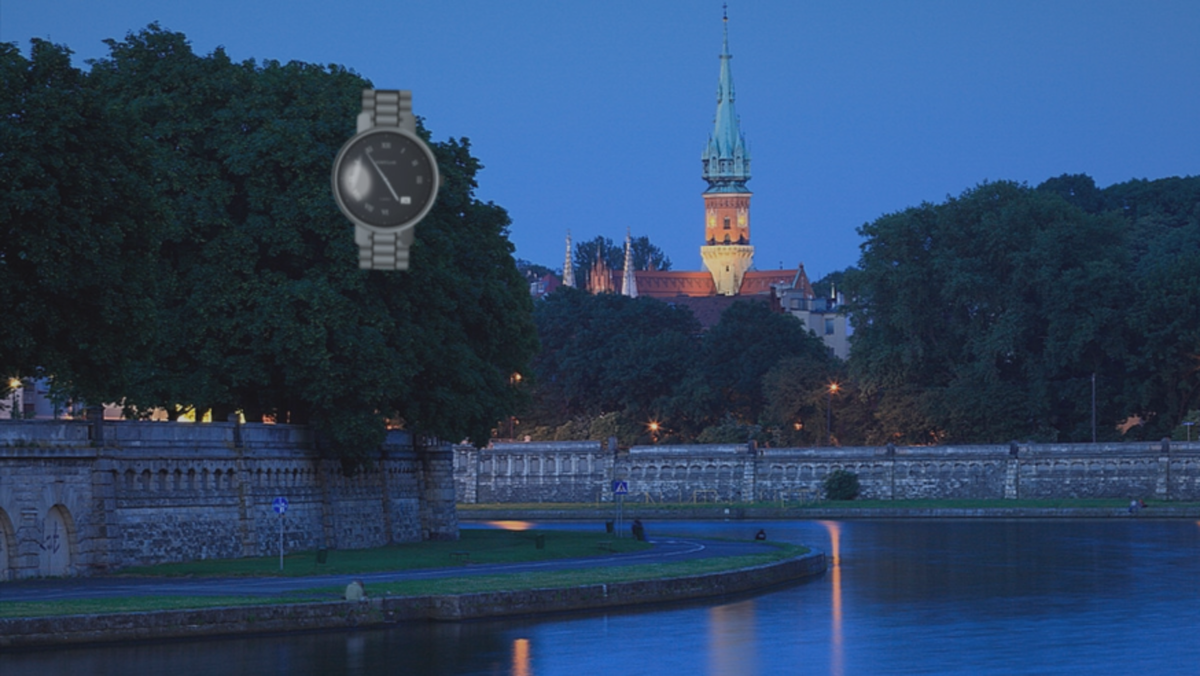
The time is h=4 m=54
